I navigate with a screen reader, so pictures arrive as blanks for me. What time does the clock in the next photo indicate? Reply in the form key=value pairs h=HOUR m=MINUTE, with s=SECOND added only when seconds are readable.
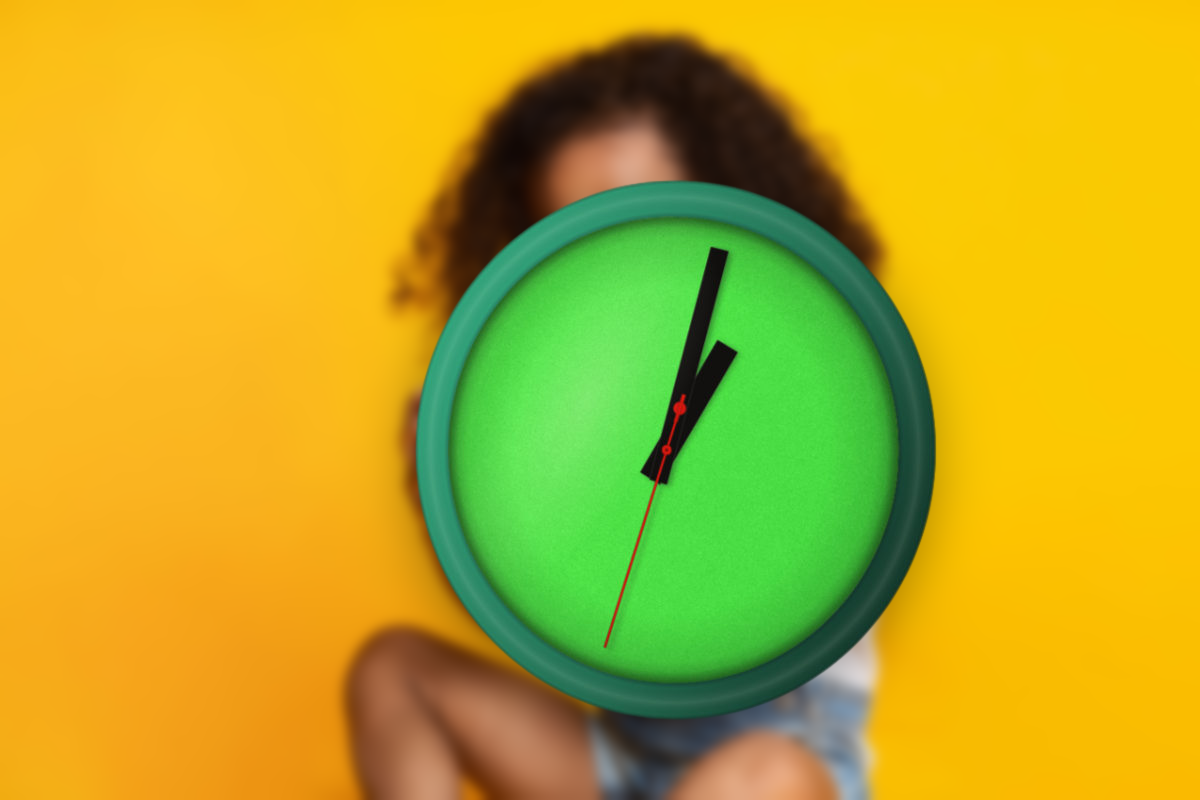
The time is h=1 m=2 s=33
